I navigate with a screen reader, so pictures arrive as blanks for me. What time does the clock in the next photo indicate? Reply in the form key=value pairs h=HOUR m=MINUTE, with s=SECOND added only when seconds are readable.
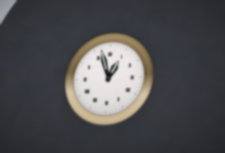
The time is h=12 m=57
